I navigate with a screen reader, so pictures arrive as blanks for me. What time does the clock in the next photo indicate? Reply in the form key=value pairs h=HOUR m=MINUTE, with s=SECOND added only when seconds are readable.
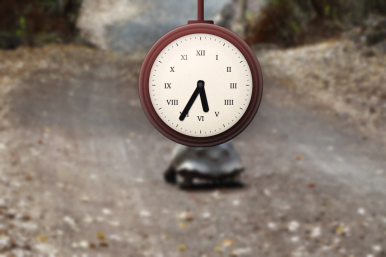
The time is h=5 m=35
